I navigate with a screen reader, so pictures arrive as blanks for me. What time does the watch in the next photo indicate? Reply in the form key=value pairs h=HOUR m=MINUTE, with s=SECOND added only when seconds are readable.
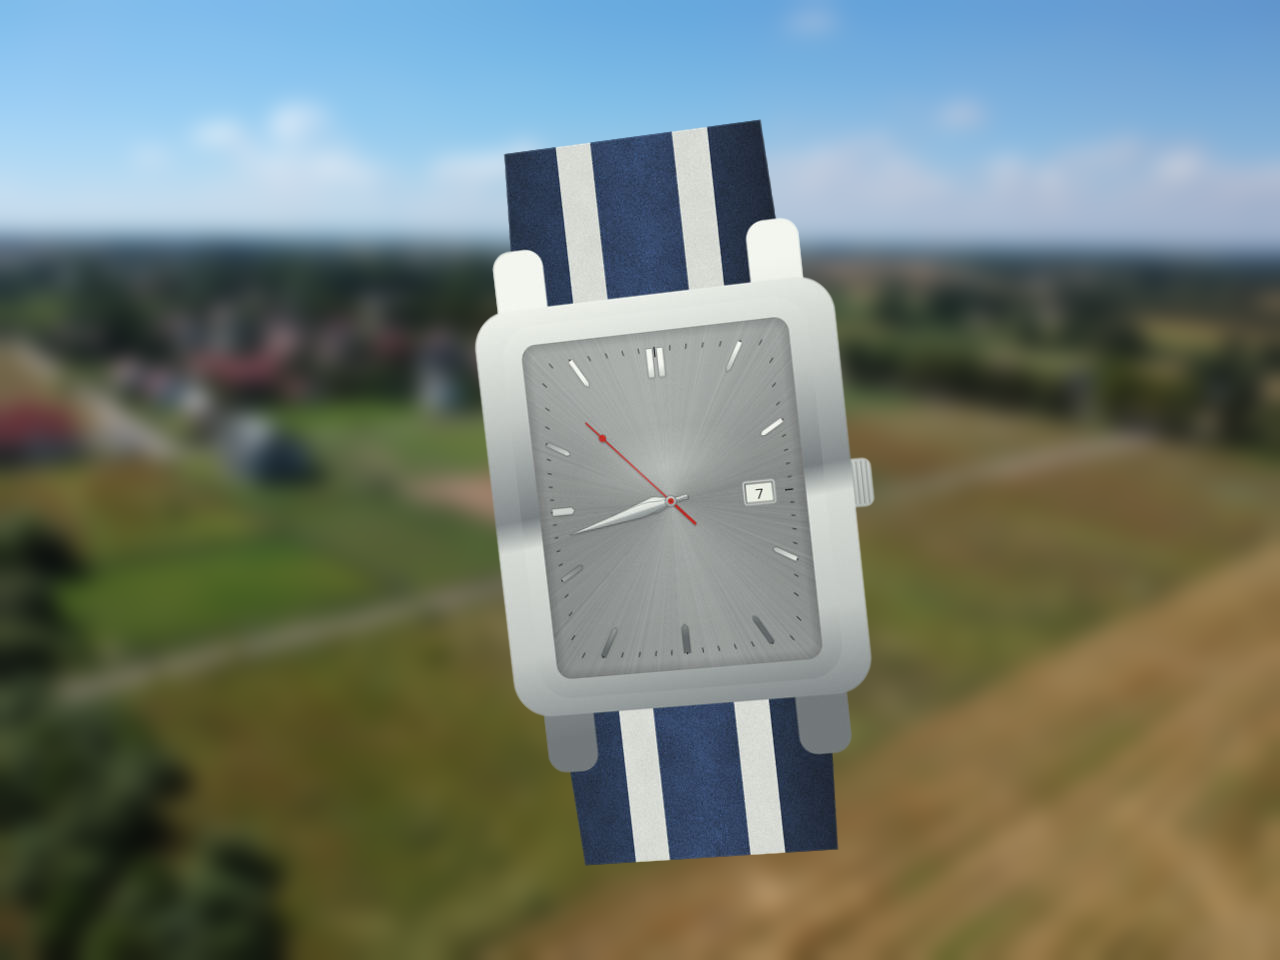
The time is h=8 m=42 s=53
